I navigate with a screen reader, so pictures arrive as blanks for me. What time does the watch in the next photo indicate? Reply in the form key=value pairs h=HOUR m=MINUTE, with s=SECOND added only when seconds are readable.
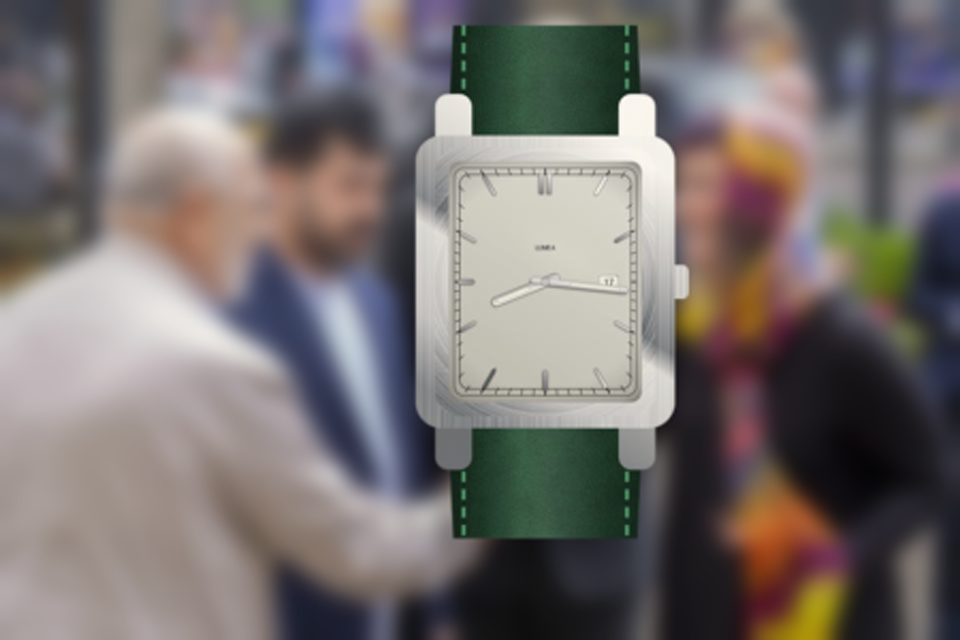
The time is h=8 m=16
